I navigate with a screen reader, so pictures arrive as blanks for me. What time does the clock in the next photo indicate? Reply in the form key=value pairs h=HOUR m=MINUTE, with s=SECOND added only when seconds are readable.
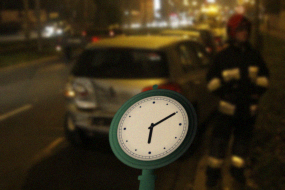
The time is h=6 m=10
